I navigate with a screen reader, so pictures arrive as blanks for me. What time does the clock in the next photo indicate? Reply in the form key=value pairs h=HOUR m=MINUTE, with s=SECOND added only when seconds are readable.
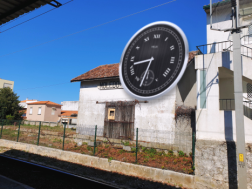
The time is h=8 m=32
